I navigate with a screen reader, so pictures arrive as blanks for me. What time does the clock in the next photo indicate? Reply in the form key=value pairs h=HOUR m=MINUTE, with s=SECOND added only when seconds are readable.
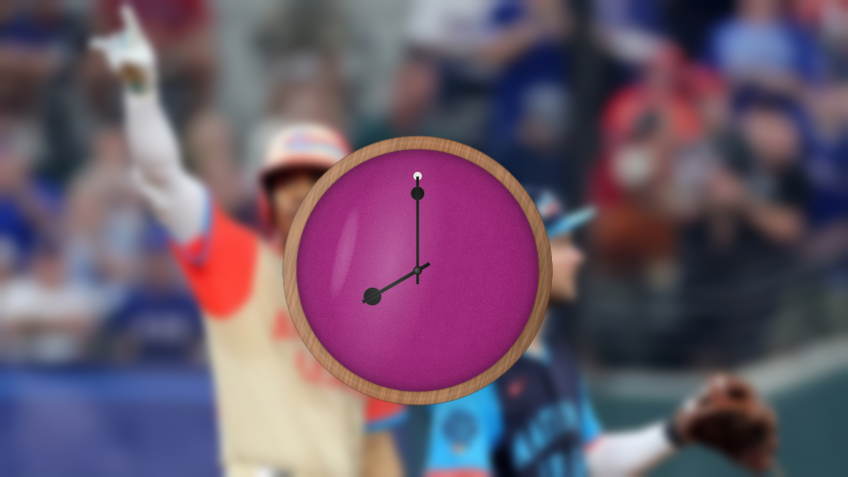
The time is h=8 m=0
